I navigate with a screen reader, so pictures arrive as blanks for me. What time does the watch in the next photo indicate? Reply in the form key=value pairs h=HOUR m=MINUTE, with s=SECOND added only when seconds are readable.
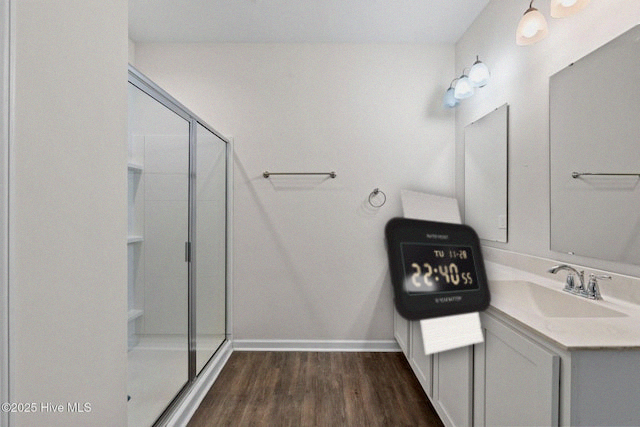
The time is h=22 m=40 s=55
